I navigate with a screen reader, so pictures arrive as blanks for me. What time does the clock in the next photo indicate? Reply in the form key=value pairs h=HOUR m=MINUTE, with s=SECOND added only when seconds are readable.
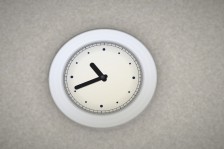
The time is h=10 m=41
